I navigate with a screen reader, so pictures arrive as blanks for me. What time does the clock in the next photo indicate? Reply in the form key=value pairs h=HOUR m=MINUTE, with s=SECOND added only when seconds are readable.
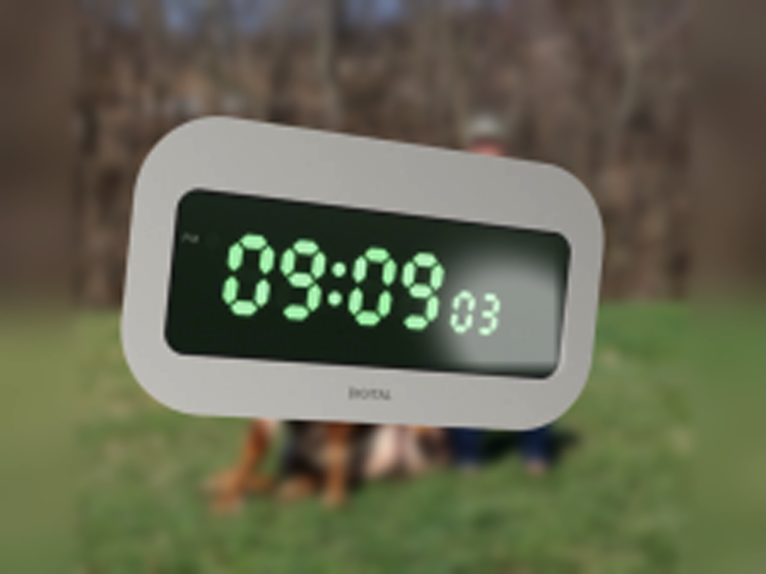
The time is h=9 m=9 s=3
